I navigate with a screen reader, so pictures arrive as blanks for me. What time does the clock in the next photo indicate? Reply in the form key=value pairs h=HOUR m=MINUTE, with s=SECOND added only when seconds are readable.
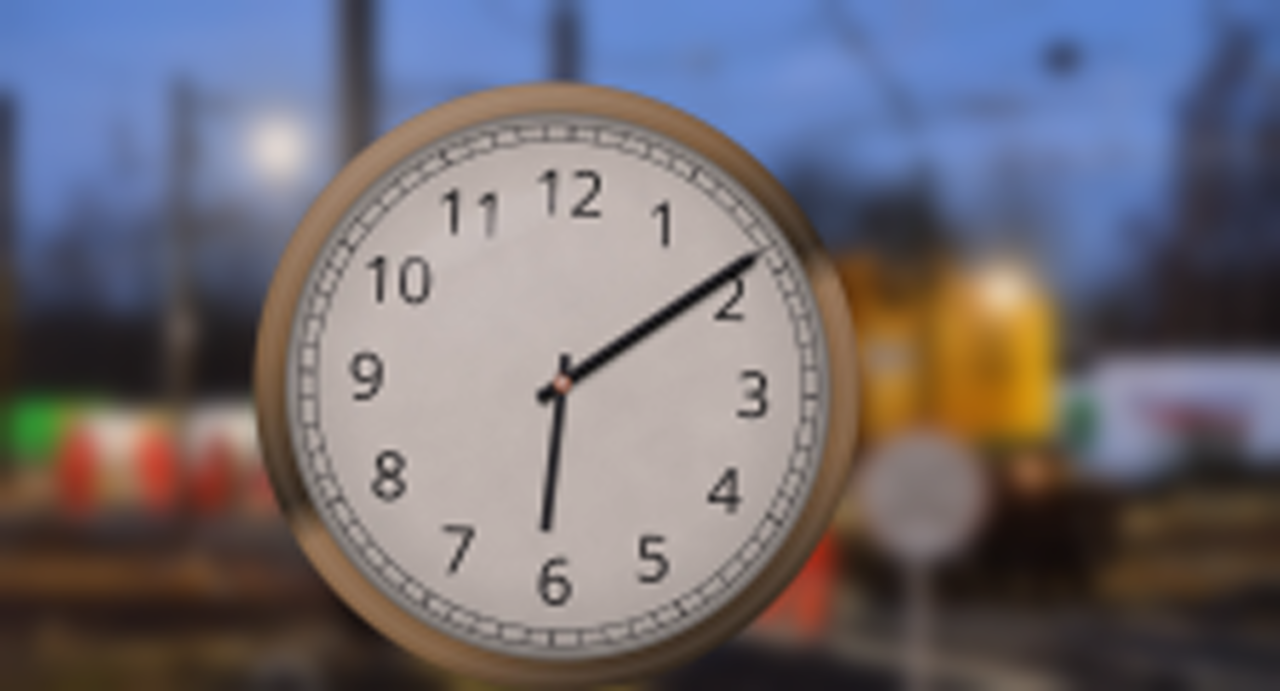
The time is h=6 m=9
